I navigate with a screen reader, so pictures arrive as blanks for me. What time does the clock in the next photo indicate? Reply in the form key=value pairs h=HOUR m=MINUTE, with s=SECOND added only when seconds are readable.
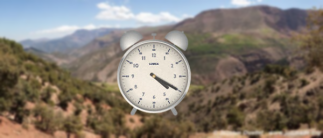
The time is h=4 m=20
